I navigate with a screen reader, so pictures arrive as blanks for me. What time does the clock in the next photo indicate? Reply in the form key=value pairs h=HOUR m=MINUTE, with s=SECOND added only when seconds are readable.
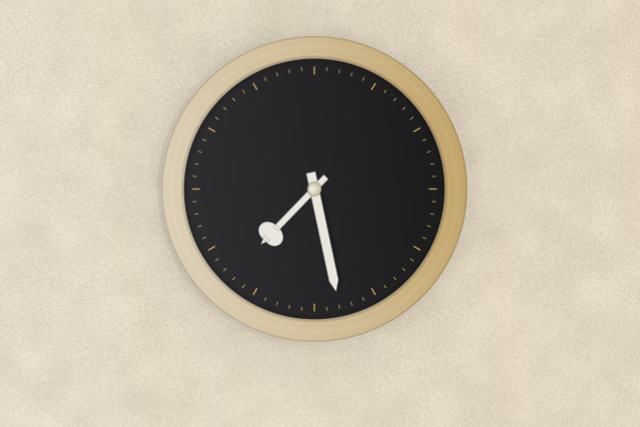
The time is h=7 m=28
